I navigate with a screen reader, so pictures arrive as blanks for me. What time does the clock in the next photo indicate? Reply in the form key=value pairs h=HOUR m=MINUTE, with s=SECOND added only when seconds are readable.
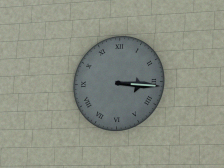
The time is h=3 m=16
